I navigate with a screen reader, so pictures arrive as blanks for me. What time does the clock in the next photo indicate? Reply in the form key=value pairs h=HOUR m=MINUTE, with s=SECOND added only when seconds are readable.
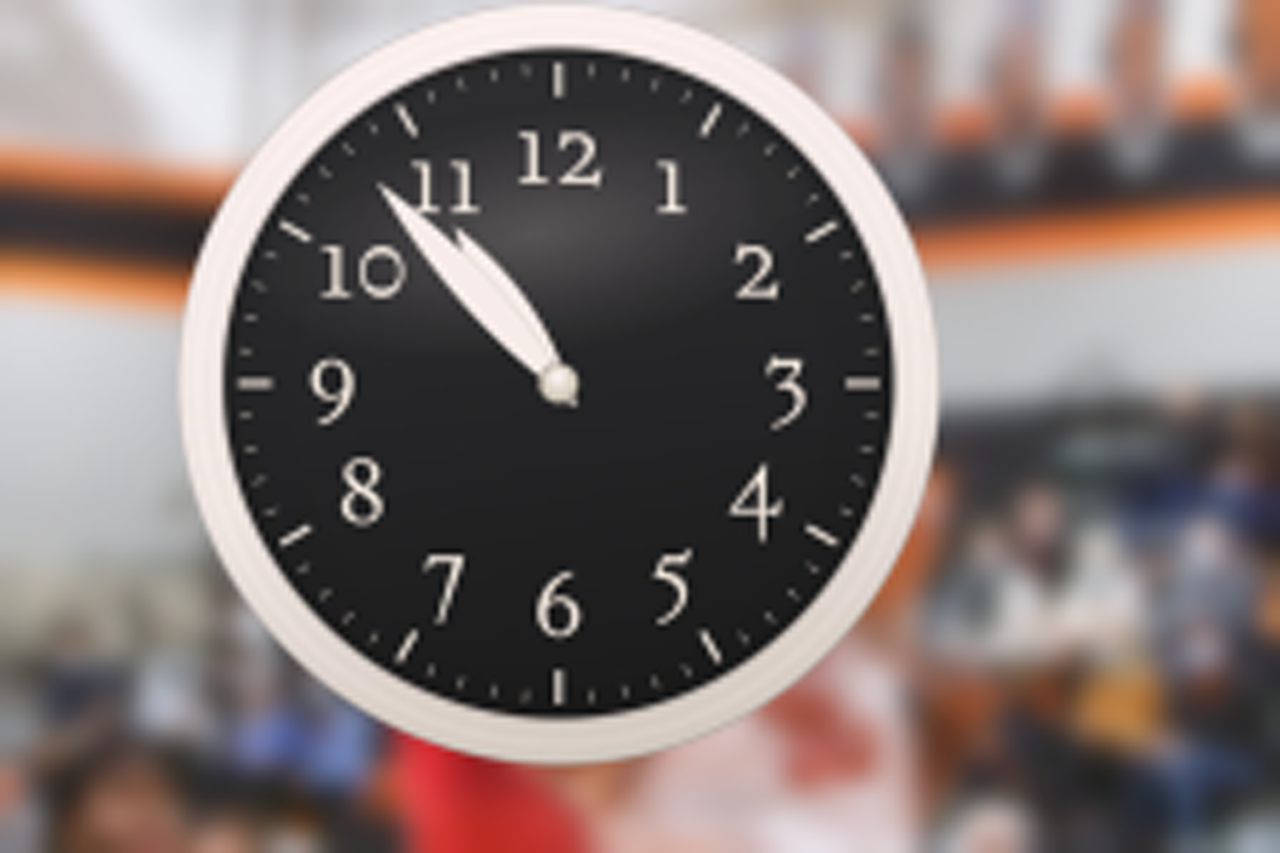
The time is h=10 m=53
